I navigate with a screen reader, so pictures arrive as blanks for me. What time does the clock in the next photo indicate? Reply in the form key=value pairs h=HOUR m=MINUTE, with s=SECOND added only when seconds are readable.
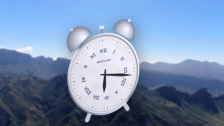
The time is h=6 m=17
